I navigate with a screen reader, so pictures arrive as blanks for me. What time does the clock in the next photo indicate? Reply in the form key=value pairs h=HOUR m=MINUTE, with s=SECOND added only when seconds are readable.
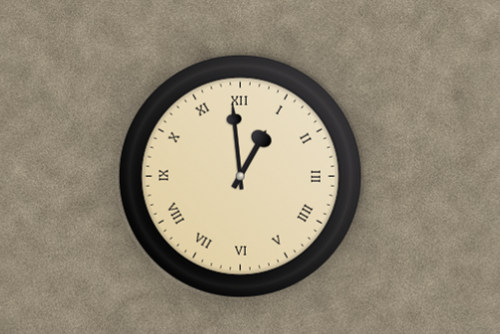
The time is h=12 m=59
